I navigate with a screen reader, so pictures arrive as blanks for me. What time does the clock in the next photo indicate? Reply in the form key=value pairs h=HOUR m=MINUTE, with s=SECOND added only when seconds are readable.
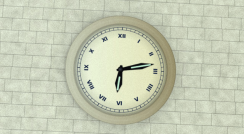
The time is h=6 m=13
